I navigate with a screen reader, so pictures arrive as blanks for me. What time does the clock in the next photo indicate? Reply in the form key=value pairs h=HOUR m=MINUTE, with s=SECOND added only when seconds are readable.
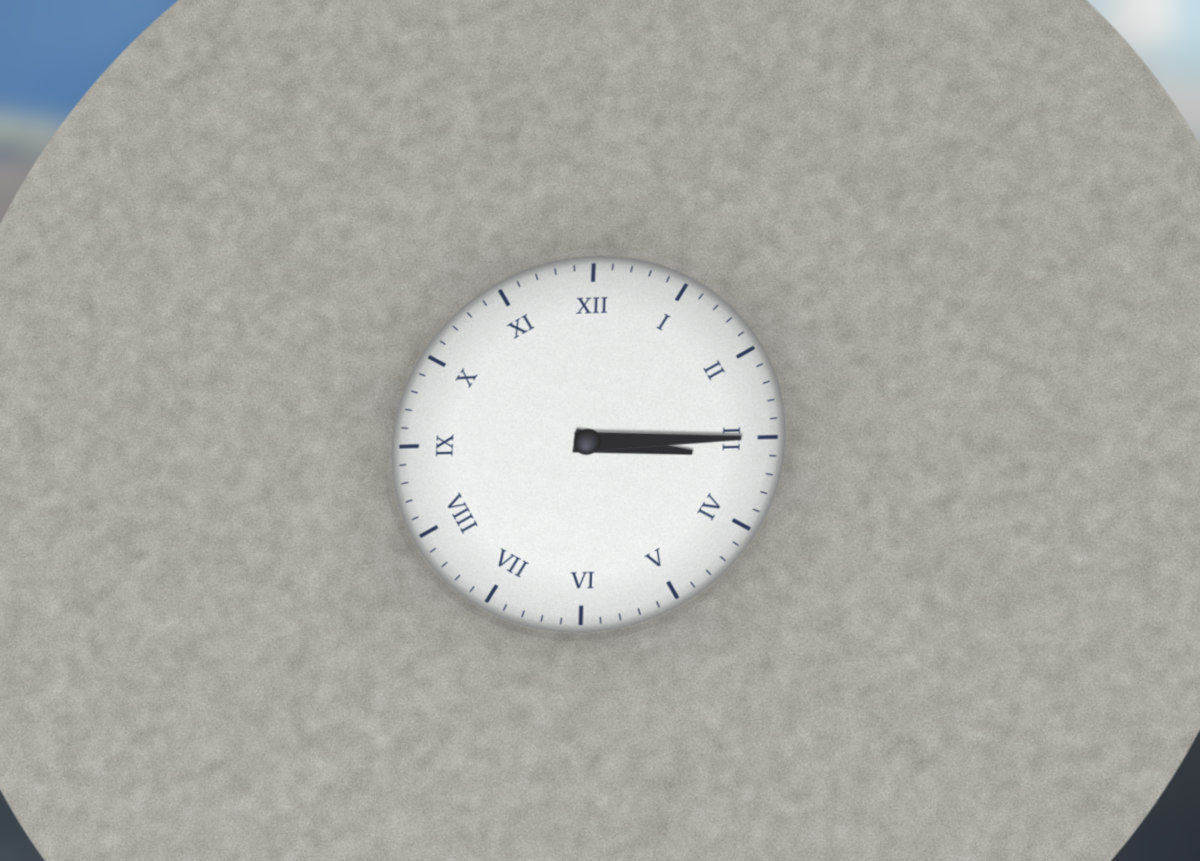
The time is h=3 m=15
